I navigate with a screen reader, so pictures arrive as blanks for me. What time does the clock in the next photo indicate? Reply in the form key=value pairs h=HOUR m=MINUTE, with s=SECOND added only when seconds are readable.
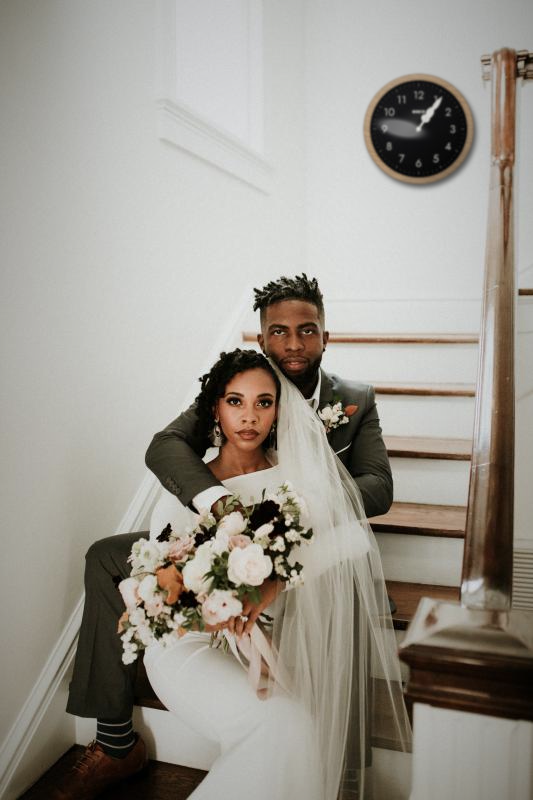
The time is h=1 m=6
